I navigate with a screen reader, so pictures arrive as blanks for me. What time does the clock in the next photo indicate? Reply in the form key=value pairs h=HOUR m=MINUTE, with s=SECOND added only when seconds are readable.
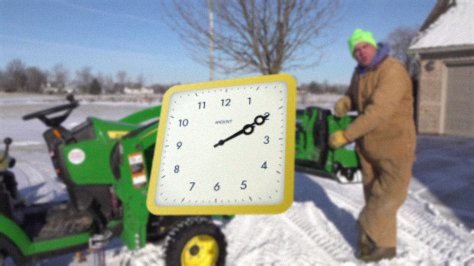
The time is h=2 m=10
